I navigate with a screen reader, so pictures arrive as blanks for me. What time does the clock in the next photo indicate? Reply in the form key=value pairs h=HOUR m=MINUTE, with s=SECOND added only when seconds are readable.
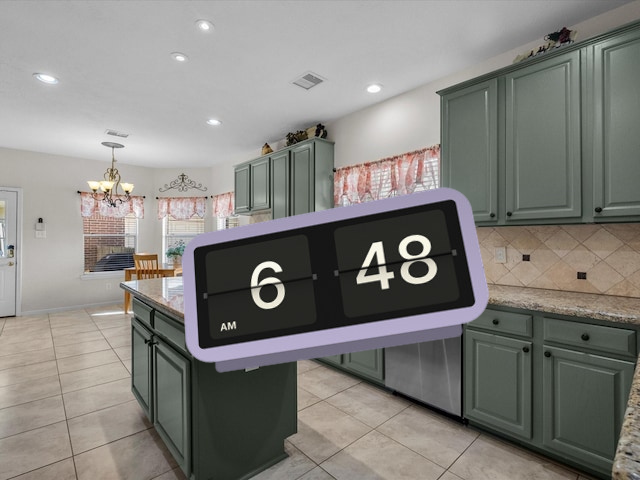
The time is h=6 m=48
